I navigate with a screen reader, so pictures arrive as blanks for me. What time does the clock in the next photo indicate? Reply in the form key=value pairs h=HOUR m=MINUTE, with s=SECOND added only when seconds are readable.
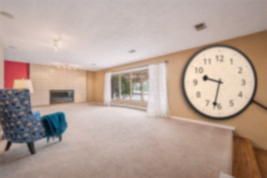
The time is h=9 m=32
